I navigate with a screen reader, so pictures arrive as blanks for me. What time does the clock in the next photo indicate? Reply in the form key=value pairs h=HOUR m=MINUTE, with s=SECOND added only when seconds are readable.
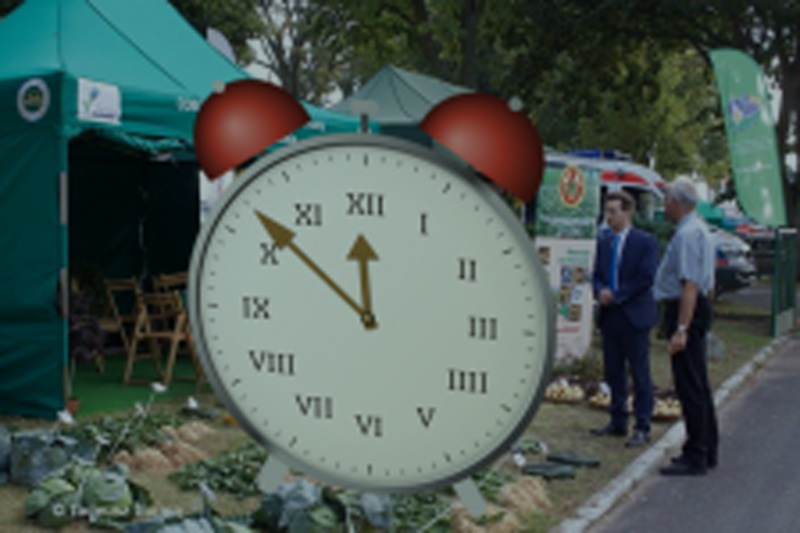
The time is h=11 m=52
